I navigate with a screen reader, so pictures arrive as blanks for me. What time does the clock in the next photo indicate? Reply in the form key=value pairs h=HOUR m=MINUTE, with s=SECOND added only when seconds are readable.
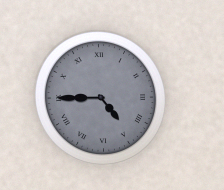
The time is h=4 m=45
